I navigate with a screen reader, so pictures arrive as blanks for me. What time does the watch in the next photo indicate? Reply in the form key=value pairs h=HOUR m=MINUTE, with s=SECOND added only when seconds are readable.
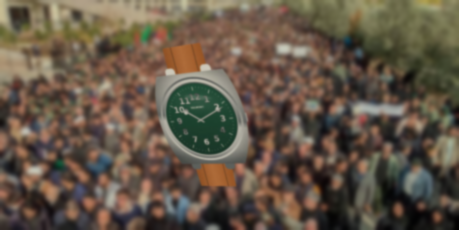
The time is h=10 m=11
